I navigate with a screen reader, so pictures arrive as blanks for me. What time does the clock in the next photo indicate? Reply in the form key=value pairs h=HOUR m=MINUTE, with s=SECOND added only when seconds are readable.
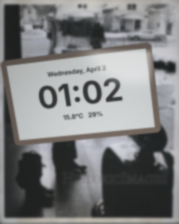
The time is h=1 m=2
